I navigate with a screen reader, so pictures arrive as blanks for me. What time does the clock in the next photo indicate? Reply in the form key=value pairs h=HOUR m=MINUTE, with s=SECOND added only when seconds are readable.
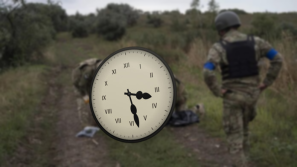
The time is h=3 m=28
